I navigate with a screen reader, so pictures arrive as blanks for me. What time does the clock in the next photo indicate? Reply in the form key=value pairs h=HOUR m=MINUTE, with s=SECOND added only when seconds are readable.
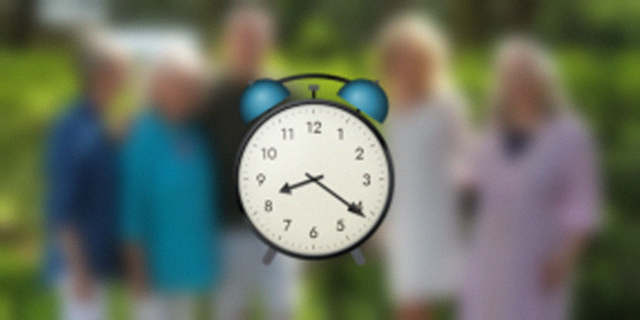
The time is h=8 m=21
